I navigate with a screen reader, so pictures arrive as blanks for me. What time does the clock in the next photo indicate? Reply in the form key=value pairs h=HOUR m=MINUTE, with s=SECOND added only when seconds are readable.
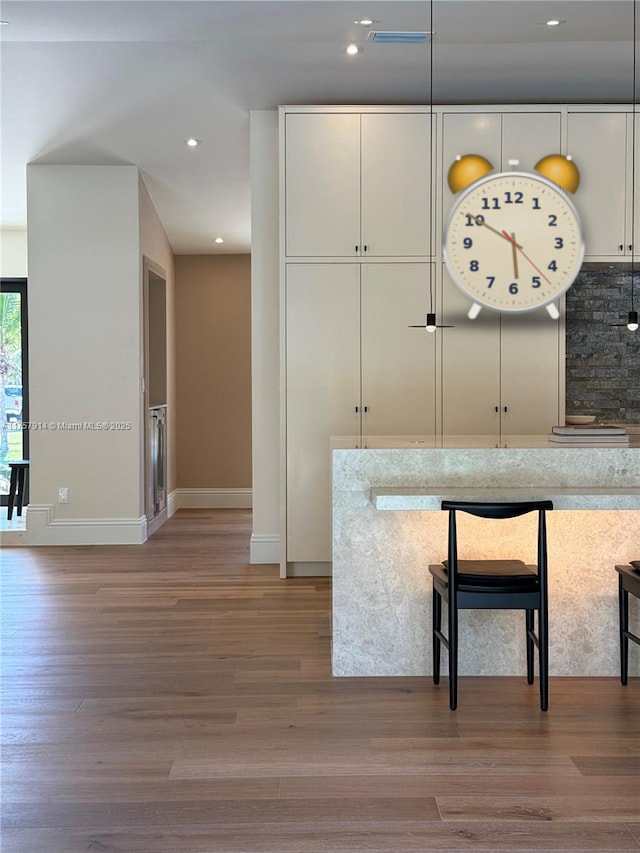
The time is h=5 m=50 s=23
